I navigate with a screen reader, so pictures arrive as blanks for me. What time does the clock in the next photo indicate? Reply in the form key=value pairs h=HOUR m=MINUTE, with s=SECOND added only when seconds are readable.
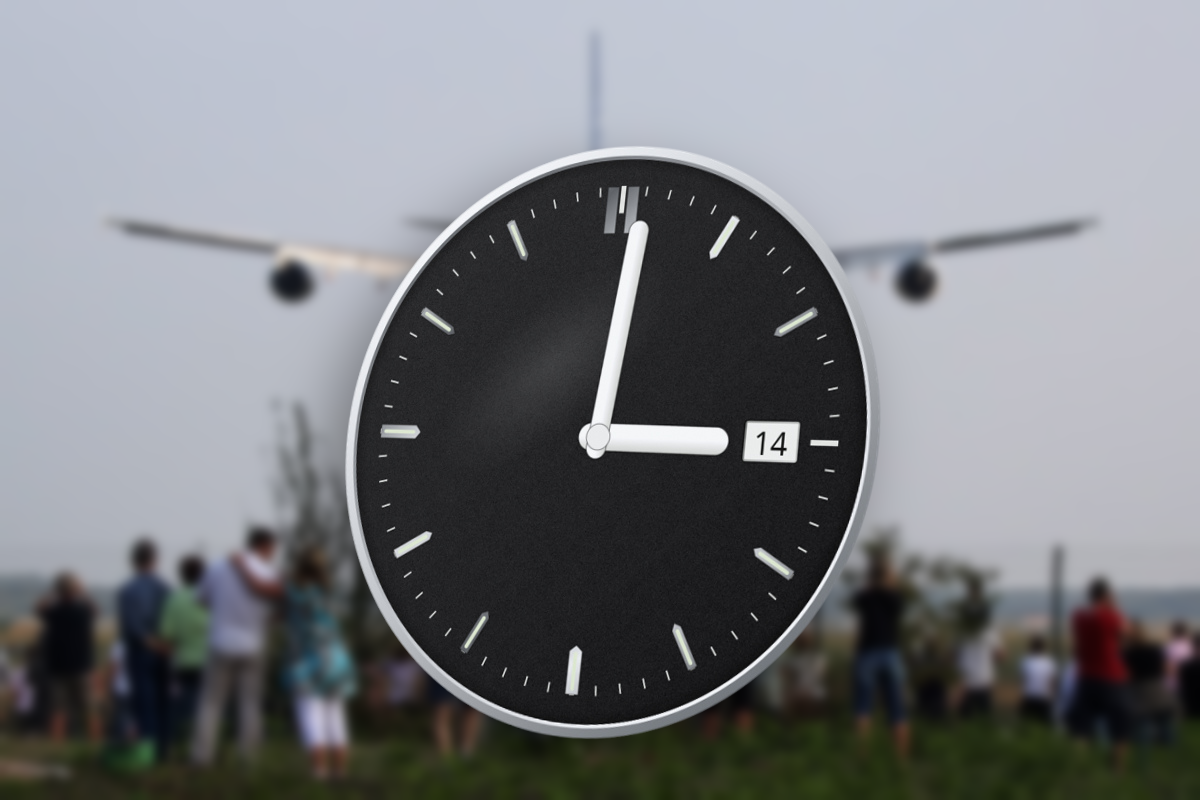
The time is h=3 m=1
